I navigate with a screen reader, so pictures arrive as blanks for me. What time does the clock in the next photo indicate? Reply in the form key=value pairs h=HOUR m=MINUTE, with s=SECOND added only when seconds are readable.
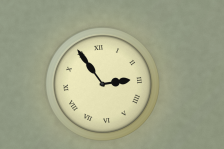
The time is h=2 m=55
